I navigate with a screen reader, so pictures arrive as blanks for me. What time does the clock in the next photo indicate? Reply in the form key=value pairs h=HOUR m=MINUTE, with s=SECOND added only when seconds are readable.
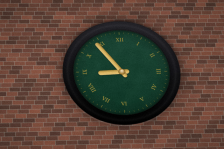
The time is h=8 m=54
